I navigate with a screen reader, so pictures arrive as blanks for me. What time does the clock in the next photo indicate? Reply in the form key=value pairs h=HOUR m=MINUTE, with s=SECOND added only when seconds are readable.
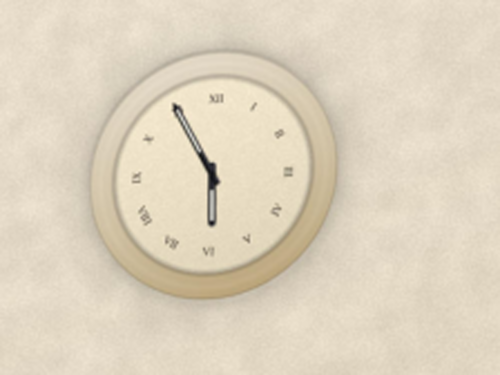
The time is h=5 m=55
